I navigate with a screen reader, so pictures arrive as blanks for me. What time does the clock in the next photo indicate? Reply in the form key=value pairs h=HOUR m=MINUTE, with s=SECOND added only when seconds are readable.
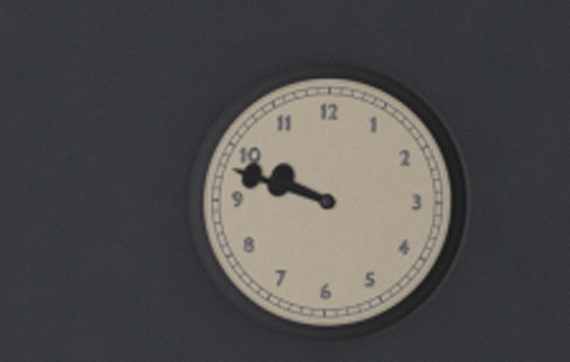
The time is h=9 m=48
